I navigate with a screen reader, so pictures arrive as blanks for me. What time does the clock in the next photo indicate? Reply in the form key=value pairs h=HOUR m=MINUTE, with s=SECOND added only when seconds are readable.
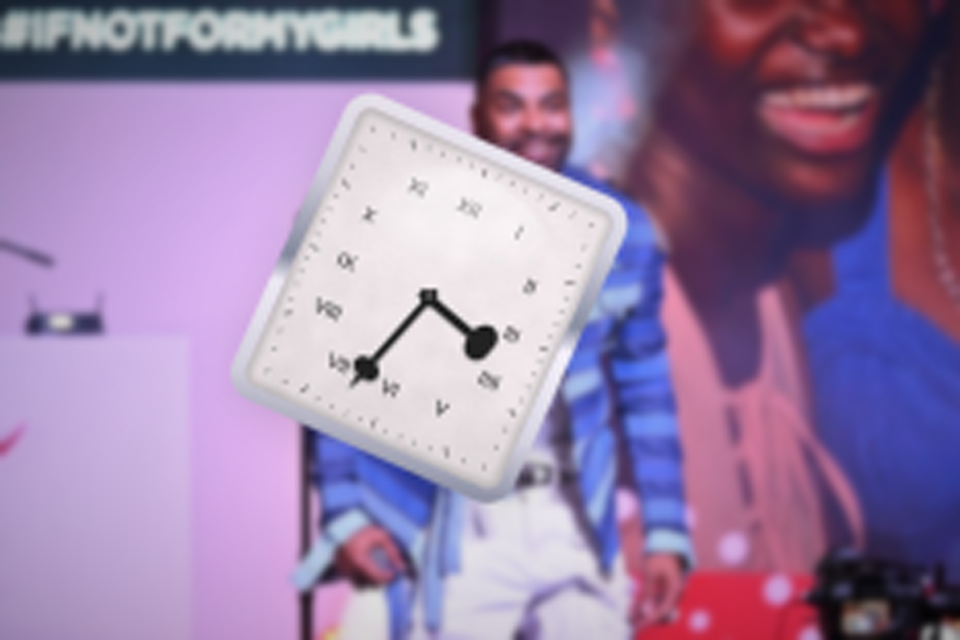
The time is h=3 m=33
